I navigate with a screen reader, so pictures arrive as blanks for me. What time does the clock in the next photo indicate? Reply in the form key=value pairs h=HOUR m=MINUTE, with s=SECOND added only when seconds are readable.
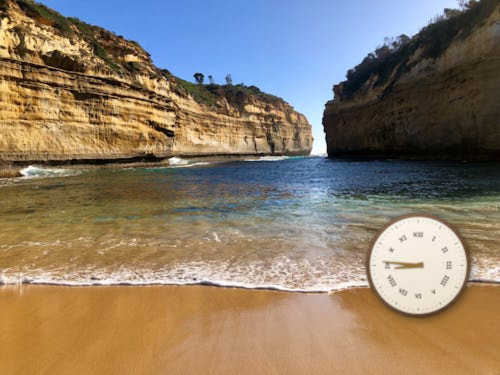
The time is h=8 m=46
